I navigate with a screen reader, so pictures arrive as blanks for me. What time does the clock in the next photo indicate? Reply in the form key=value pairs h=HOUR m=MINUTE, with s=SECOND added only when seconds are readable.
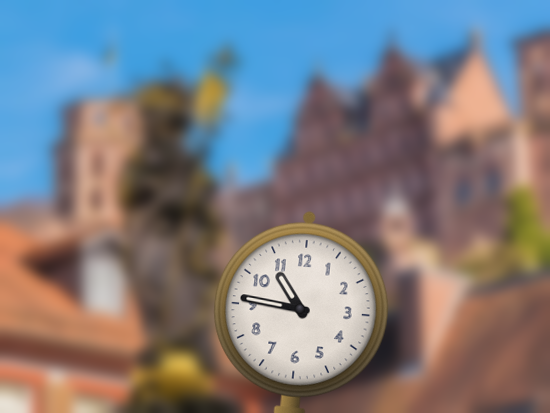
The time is h=10 m=46
